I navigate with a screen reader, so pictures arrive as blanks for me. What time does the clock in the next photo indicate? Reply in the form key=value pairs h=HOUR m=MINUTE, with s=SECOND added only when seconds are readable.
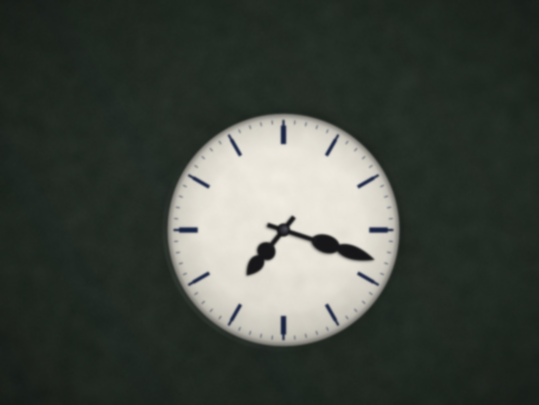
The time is h=7 m=18
